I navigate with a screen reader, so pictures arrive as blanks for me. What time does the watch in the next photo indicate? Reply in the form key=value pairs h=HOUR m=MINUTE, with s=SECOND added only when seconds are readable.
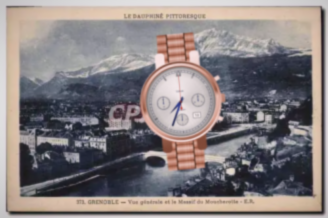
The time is h=7 m=34
